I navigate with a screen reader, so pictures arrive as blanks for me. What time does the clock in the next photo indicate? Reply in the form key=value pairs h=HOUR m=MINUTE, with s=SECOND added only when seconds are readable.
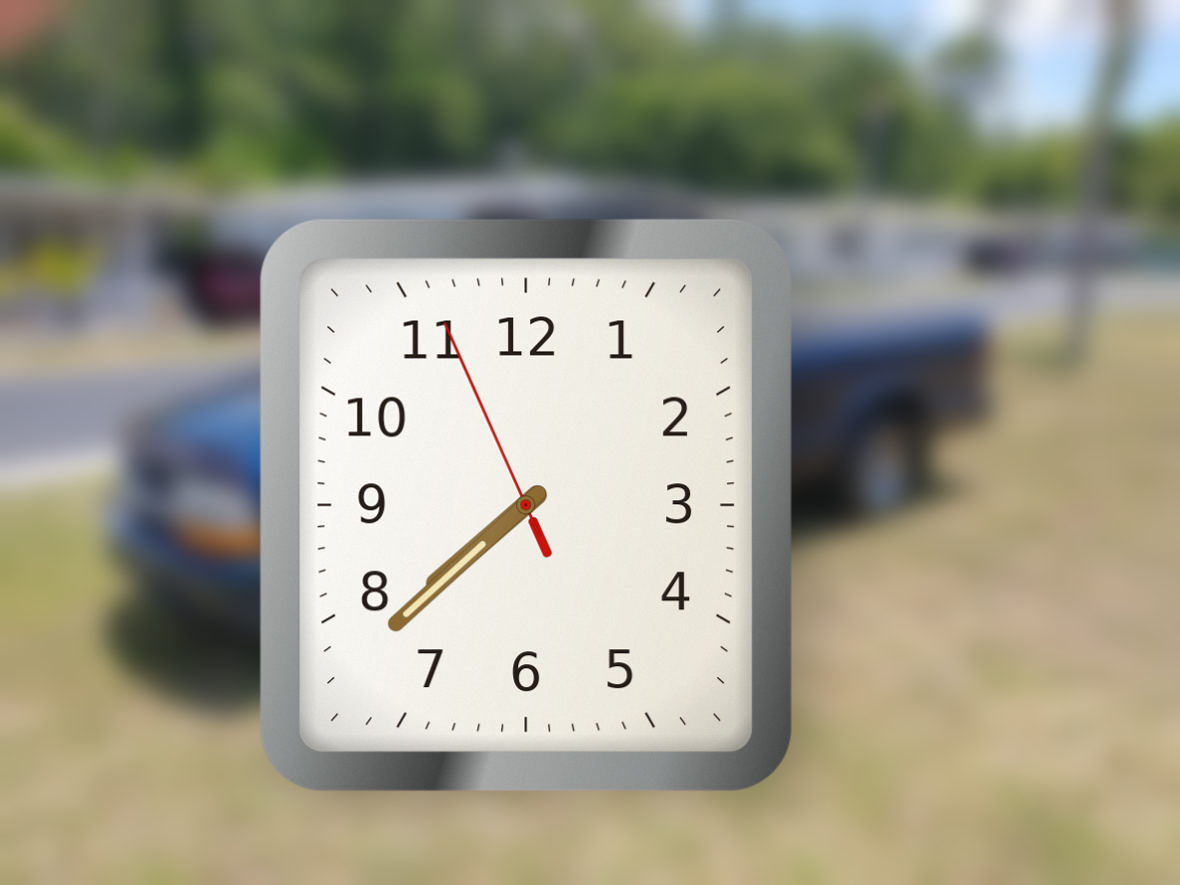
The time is h=7 m=37 s=56
